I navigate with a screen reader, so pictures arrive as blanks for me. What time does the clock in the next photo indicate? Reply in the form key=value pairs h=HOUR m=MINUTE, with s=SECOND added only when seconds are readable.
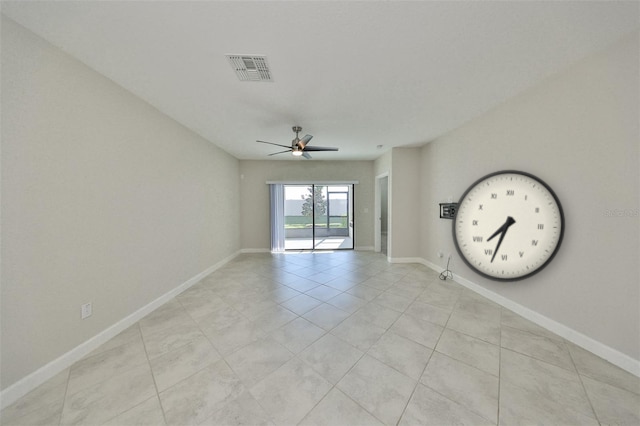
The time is h=7 m=33
